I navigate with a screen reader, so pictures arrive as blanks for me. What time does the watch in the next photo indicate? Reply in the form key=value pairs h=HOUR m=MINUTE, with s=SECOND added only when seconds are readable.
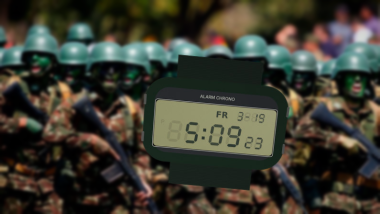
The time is h=5 m=9 s=23
